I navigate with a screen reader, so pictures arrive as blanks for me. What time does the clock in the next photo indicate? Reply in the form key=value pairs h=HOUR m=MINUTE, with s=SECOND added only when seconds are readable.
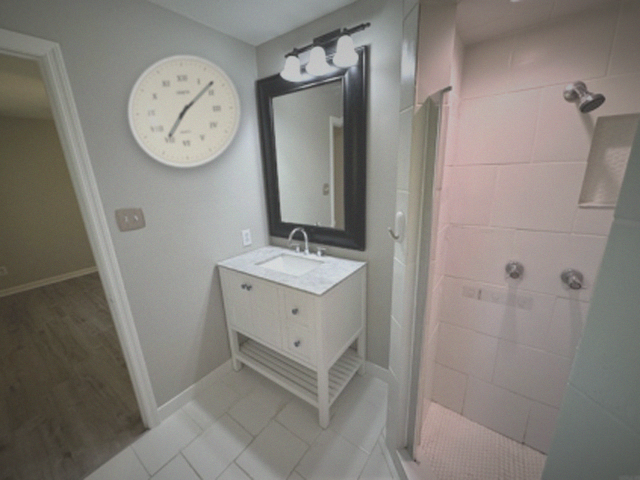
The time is h=7 m=8
